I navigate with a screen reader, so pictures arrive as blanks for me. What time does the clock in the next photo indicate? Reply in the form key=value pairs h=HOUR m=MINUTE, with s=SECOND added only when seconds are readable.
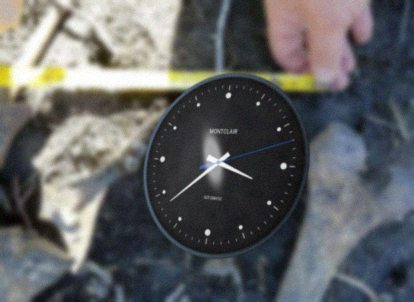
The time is h=3 m=38 s=12
